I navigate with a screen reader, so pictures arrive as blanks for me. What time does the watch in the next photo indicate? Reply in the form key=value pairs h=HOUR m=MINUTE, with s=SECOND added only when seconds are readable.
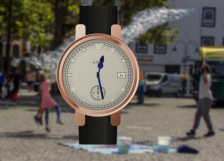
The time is h=12 m=28
